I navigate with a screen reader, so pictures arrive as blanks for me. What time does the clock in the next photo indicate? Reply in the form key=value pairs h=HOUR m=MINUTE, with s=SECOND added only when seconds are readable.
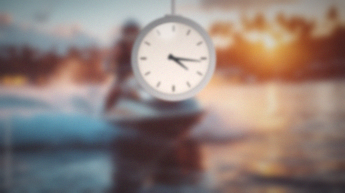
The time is h=4 m=16
